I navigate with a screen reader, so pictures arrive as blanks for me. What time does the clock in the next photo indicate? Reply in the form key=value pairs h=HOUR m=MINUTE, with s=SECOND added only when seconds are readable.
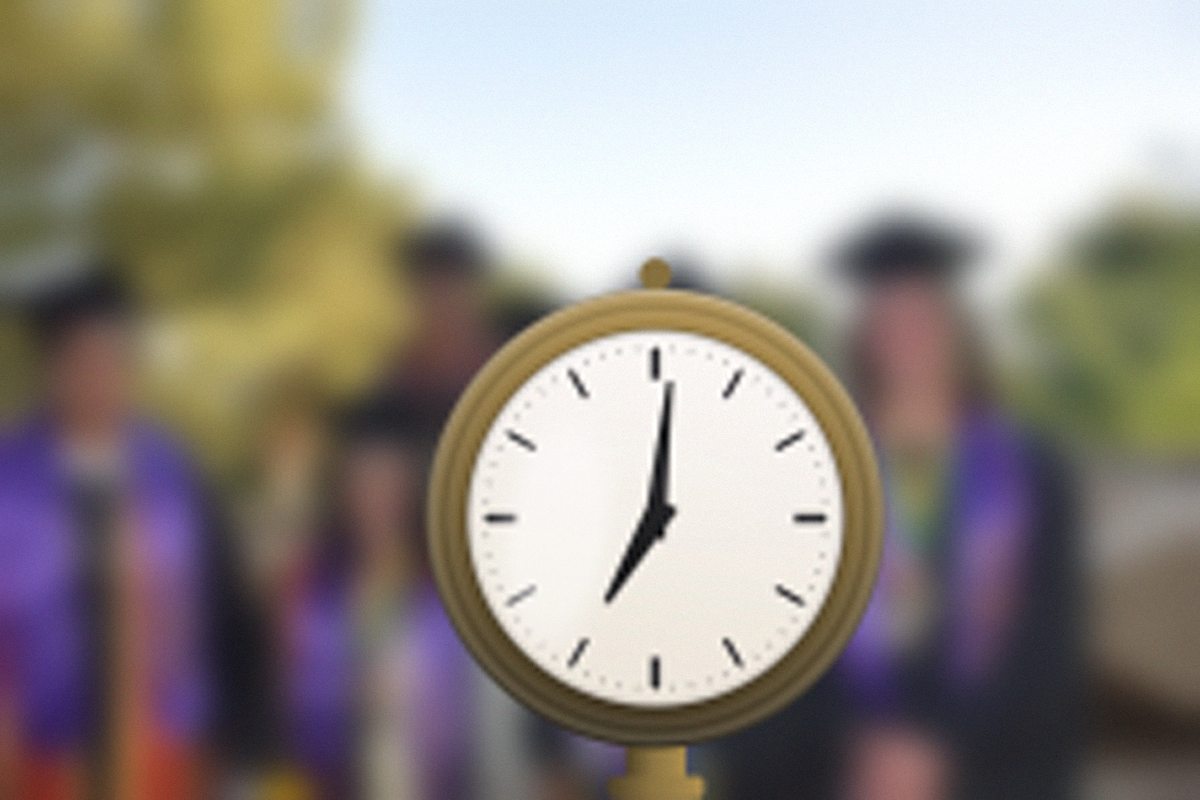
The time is h=7 m=1
